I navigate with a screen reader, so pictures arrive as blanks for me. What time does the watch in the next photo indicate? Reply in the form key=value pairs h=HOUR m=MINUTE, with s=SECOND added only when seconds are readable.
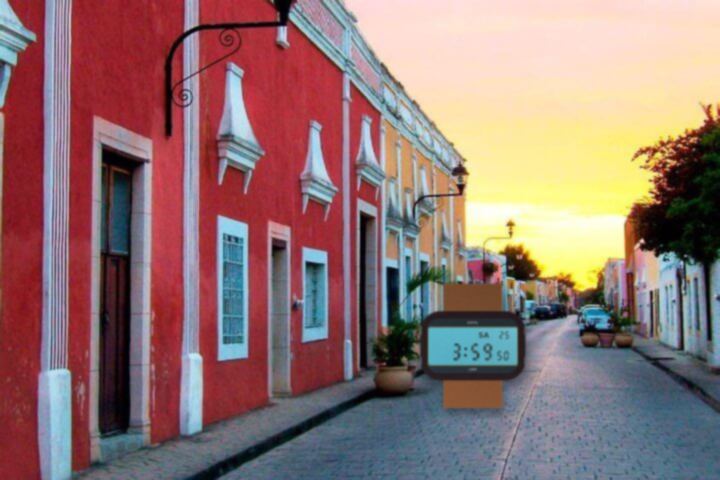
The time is h=3 m=59
